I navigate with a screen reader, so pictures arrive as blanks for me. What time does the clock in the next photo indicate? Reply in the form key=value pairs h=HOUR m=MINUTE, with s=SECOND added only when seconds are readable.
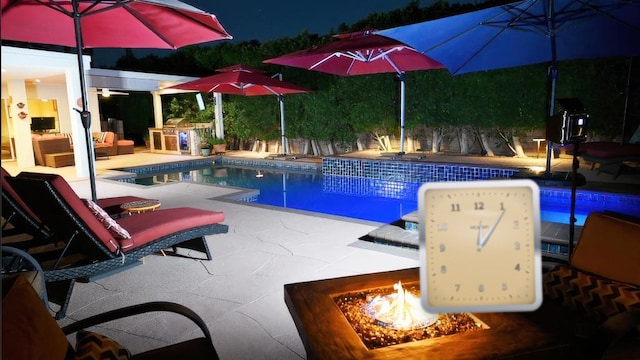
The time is h=12 m=6
